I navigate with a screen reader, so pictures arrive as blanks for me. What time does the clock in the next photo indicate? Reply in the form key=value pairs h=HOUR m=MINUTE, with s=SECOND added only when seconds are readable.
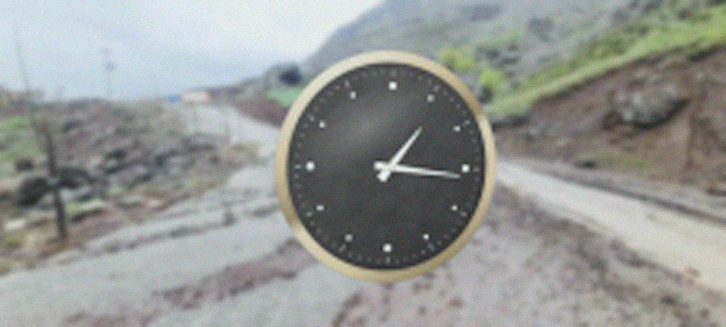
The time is h=1 m=16
